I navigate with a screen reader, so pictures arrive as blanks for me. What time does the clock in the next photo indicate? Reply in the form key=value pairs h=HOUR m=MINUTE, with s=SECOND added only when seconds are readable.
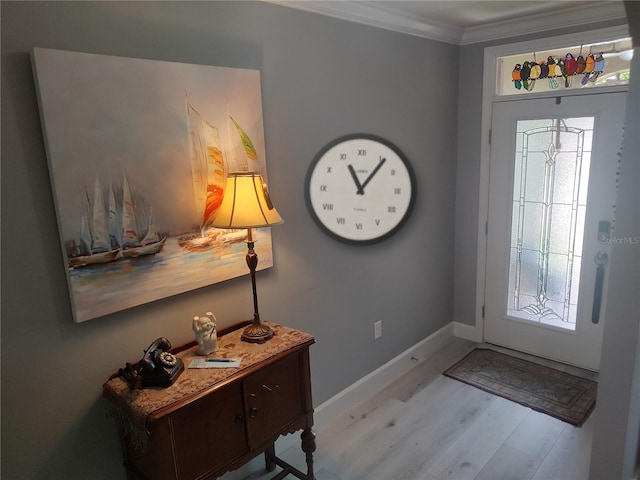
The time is h=11 m=6
